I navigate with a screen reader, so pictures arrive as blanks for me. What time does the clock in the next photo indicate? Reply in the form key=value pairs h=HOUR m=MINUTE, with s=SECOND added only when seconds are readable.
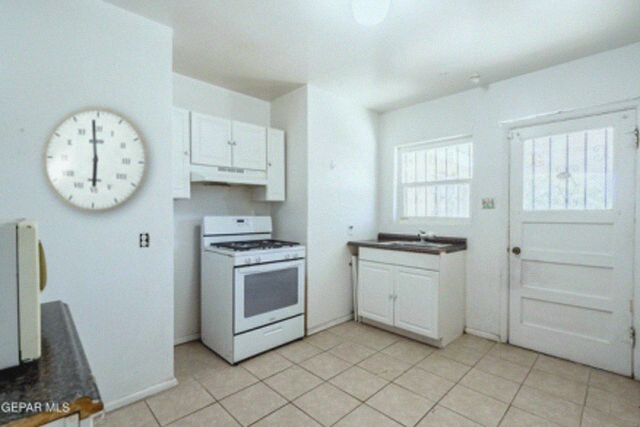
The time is h=5 m=59
